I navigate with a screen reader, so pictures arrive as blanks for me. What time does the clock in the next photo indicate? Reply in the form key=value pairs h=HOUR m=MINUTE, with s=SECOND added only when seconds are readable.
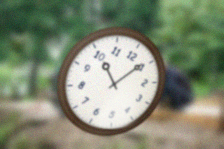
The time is h=10 m=4
